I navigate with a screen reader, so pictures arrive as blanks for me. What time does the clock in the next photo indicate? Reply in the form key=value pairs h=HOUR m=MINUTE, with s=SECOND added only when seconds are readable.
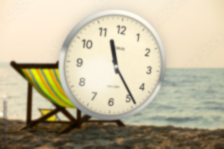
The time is h=11 m=24
